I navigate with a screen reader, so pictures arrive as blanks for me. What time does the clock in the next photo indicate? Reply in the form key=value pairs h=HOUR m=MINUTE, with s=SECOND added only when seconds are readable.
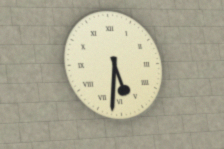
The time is h=5 m=32
